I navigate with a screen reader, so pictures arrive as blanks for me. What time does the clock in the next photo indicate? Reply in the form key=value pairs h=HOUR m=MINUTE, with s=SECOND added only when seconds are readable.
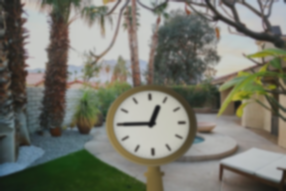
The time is h=12 m=45
